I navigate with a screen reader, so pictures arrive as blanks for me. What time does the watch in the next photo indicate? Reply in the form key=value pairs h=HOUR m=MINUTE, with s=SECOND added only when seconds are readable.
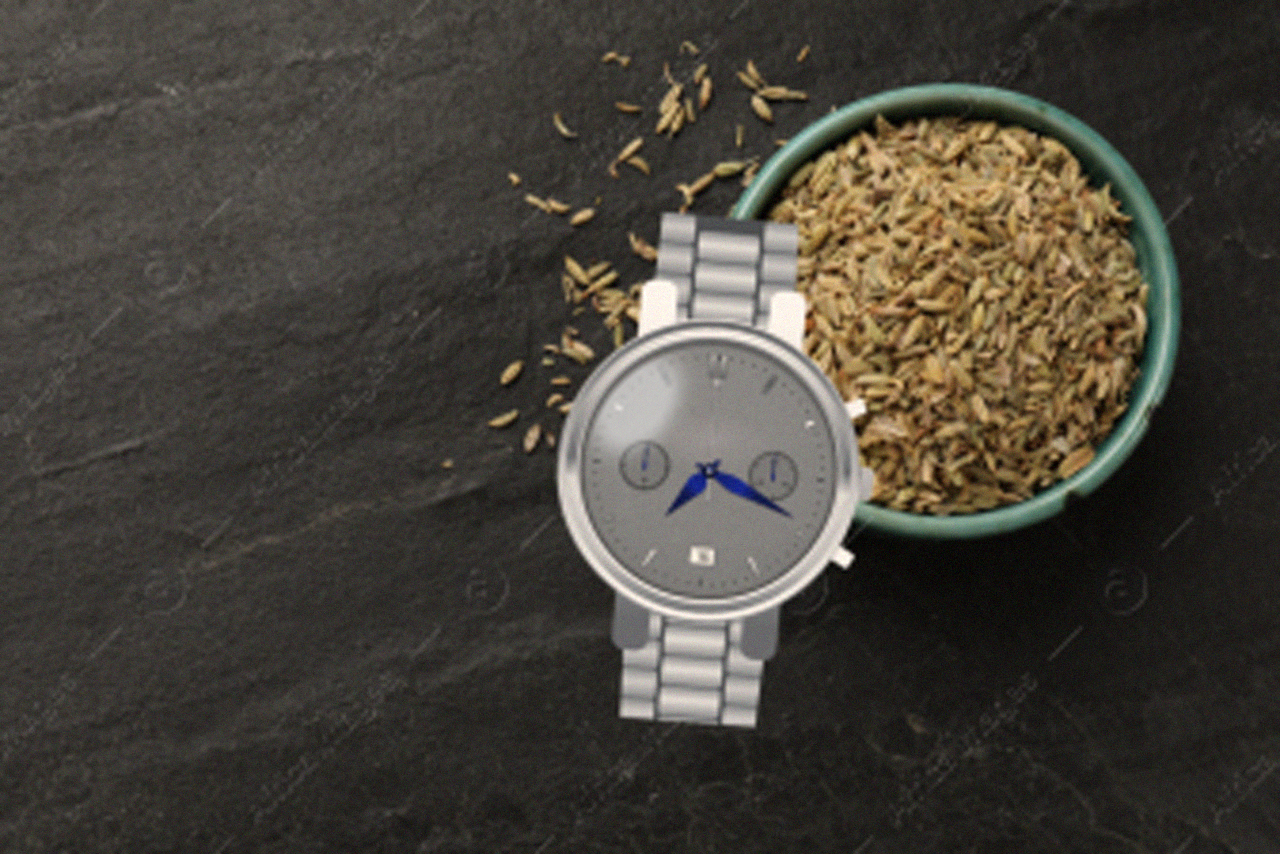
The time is h=7 m=19
